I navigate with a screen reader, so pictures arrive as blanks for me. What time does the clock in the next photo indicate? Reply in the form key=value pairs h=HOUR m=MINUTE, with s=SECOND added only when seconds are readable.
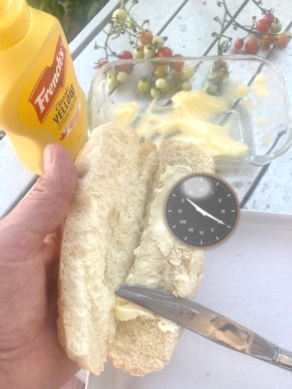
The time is h=10 m=20
